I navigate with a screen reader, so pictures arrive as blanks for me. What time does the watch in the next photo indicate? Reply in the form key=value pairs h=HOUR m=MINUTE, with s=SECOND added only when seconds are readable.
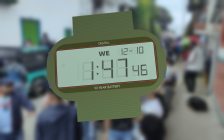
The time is h=1 m=47 s=46
